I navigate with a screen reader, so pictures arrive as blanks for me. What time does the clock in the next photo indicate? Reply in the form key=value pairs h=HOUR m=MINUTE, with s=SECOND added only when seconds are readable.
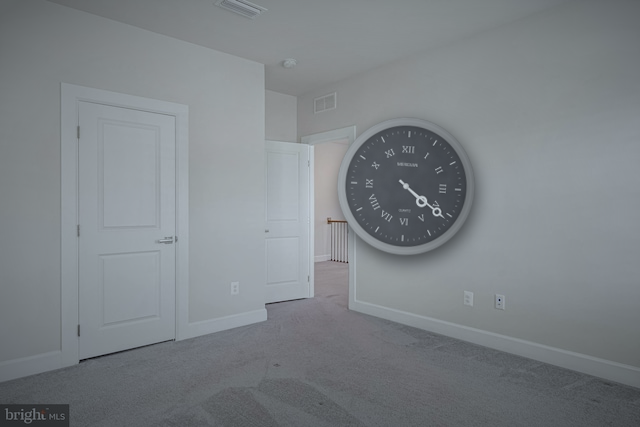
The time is h=4 m=21
